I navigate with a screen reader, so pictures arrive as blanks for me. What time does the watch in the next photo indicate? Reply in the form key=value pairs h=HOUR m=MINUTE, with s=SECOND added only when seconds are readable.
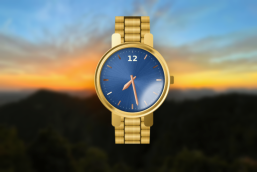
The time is h=7 m=28
